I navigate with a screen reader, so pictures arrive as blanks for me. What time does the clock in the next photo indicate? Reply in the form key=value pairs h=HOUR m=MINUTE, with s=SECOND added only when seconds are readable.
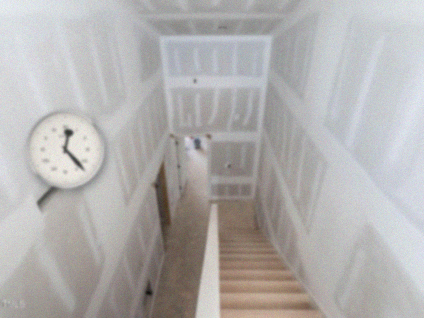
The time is h=12 m=23
